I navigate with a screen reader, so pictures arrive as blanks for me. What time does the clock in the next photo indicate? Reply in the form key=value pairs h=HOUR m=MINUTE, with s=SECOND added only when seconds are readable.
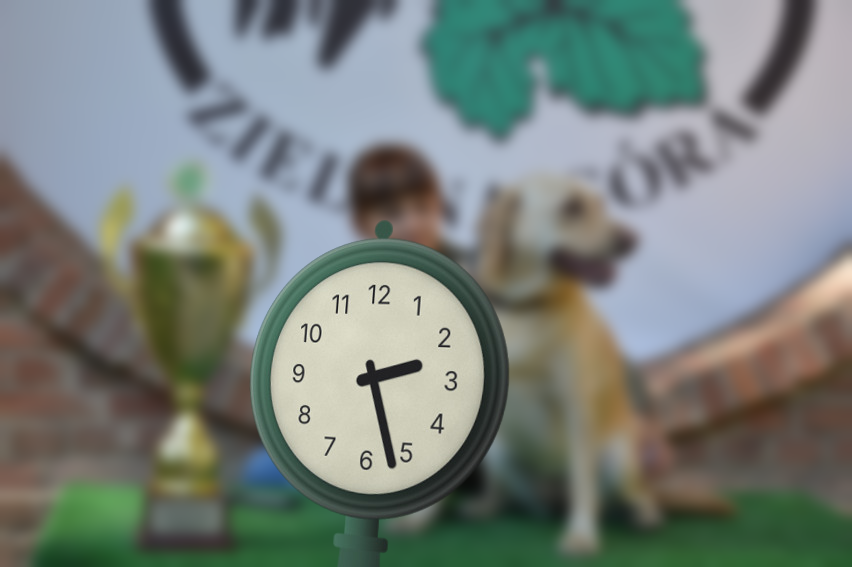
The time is h=2 m=27
